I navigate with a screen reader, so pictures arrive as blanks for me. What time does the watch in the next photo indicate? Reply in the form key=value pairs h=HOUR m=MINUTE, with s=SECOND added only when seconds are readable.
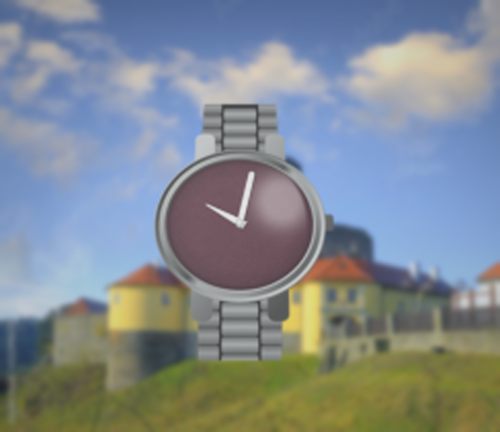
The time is h=10 m=2
